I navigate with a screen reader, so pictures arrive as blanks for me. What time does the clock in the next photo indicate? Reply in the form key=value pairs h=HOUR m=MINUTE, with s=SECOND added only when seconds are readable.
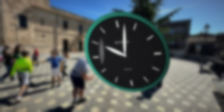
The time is h=10 m=2
